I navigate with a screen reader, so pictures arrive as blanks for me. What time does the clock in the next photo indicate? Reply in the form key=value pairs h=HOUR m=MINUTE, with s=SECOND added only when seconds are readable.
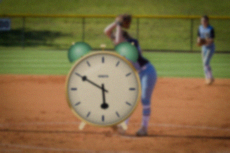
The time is h=5 m=50
